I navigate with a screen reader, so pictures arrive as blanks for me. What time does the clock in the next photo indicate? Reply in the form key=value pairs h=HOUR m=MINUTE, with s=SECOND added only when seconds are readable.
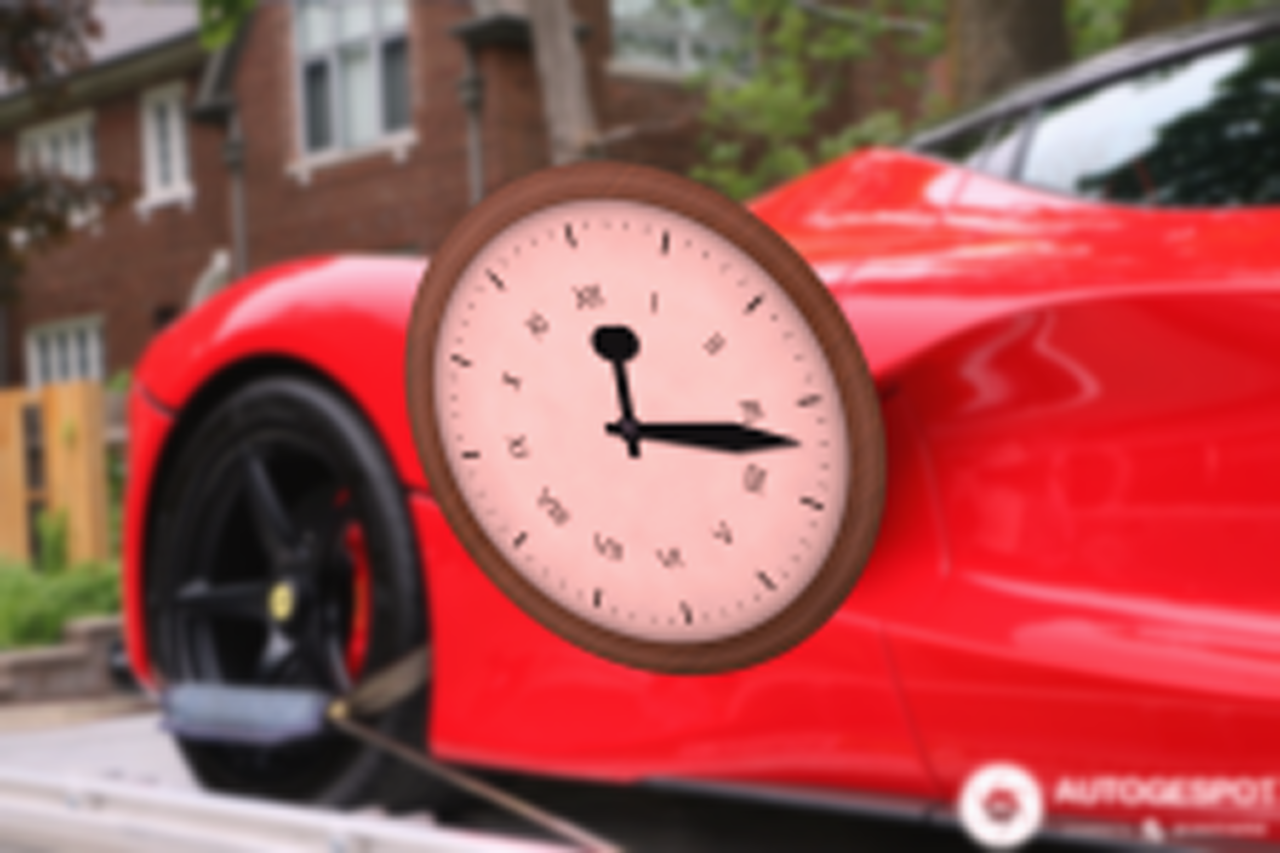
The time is h=12 m=17
